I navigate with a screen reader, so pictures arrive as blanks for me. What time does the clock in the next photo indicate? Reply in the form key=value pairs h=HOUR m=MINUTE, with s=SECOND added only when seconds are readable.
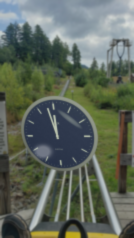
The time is h=11 m=58
